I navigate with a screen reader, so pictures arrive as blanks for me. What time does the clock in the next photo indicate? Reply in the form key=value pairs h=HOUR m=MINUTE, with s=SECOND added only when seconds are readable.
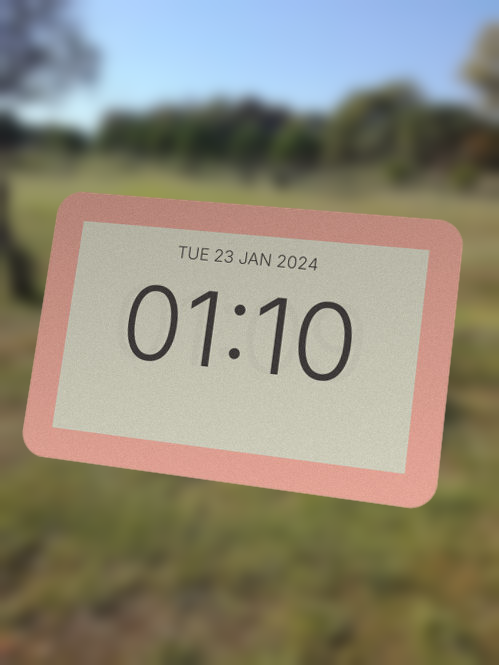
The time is h=1 m=10
